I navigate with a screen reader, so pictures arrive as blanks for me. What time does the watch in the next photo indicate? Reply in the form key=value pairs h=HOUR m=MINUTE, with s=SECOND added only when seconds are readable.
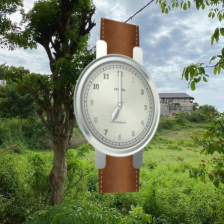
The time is h=7 m=0
